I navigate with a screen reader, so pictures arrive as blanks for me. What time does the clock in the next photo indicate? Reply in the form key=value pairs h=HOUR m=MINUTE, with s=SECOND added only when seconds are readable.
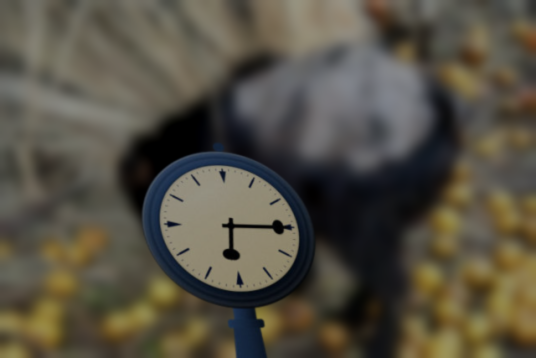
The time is h=6 m=15
